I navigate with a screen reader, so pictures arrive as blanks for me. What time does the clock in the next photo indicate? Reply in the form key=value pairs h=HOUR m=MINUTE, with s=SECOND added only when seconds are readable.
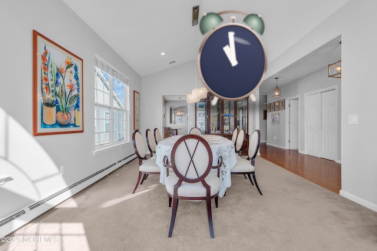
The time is h=10 m=59
